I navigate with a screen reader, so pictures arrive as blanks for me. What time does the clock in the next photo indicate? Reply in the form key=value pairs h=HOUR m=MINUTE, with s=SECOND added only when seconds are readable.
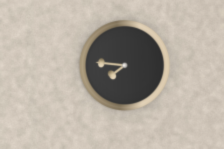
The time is h=7 m=46
